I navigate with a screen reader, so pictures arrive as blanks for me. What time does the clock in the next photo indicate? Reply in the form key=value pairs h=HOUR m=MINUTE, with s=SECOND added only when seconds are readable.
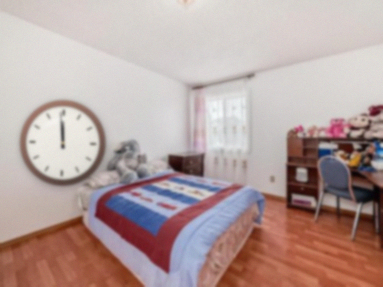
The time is h=11 m=59
